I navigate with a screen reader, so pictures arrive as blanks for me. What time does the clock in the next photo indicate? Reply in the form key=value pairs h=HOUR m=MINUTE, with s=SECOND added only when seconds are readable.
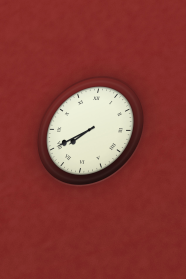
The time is h=7 m=40
